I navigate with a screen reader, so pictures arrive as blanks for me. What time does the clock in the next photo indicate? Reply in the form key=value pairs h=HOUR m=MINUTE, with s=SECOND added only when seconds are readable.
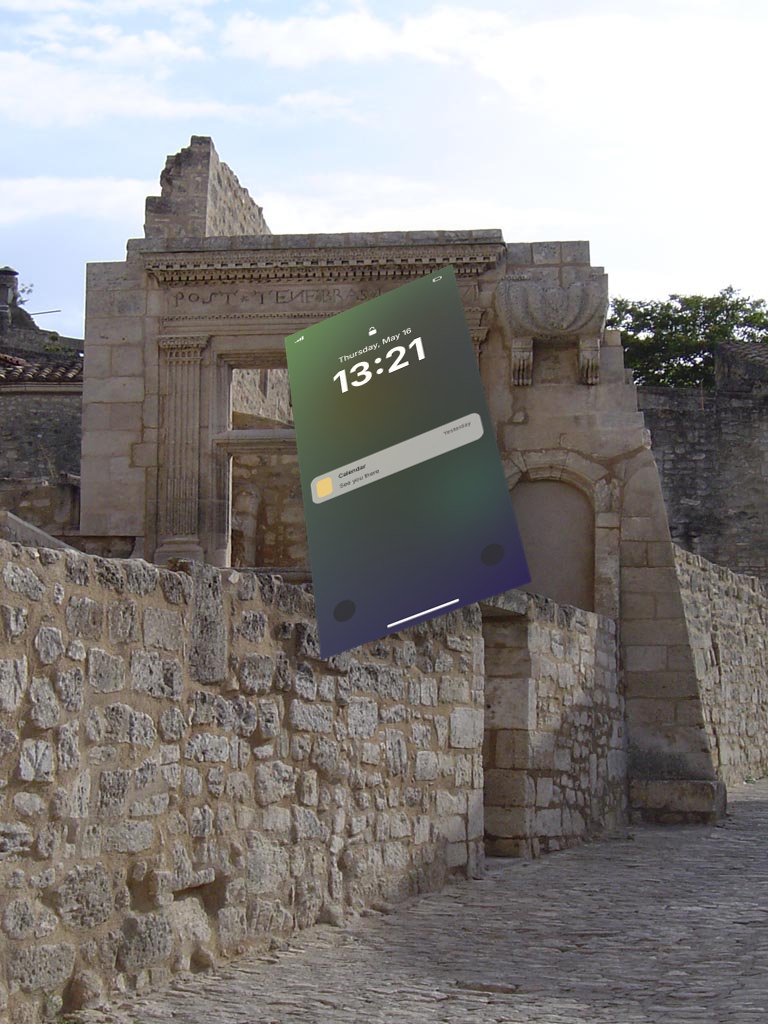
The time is h=13 m=21
